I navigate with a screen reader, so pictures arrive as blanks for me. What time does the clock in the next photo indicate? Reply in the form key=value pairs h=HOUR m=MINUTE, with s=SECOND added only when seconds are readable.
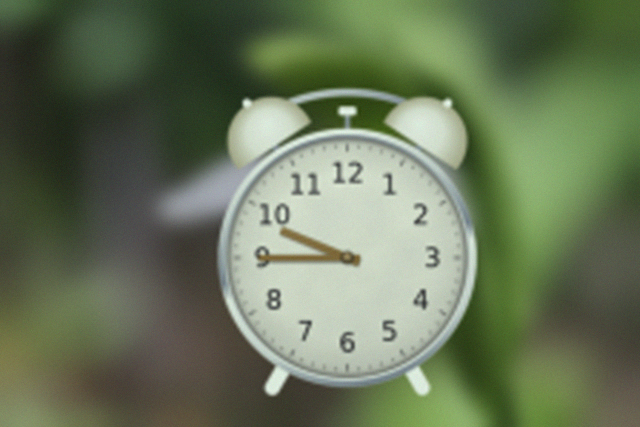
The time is h=9 m=45
